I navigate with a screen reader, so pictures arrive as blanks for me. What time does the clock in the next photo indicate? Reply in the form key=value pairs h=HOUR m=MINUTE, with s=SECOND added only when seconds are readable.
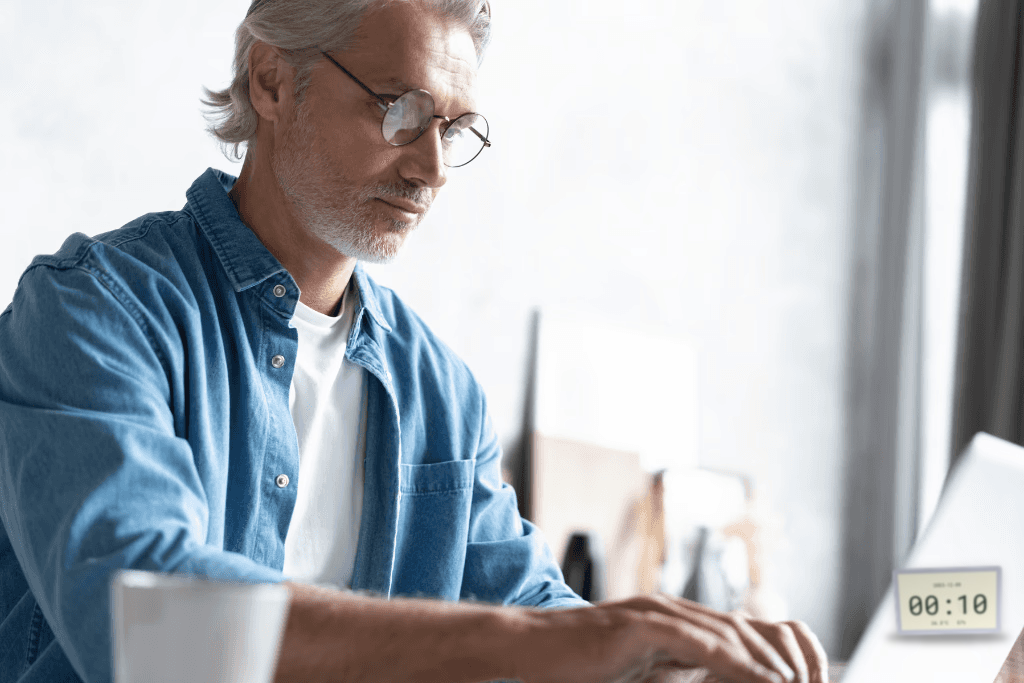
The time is h=0 m=10
